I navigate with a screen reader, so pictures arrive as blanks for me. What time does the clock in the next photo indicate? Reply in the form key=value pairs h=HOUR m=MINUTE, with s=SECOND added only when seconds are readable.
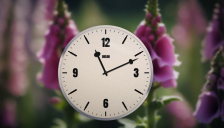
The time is h=11 m=11
